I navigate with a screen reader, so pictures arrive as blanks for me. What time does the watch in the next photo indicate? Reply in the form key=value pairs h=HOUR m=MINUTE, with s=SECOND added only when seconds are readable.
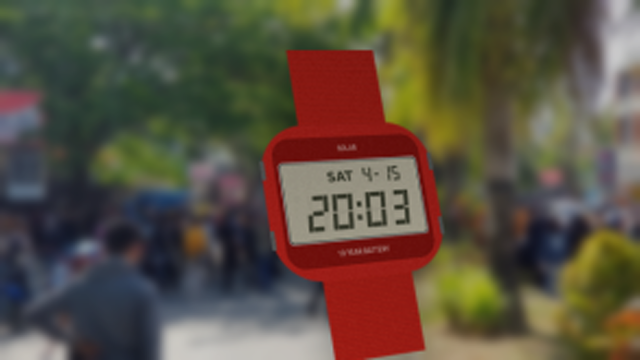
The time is h=20 m=3
